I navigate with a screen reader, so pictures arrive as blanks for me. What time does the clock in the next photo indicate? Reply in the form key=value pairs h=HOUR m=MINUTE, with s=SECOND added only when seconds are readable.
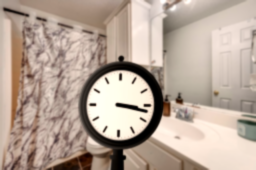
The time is h=3 m=17
